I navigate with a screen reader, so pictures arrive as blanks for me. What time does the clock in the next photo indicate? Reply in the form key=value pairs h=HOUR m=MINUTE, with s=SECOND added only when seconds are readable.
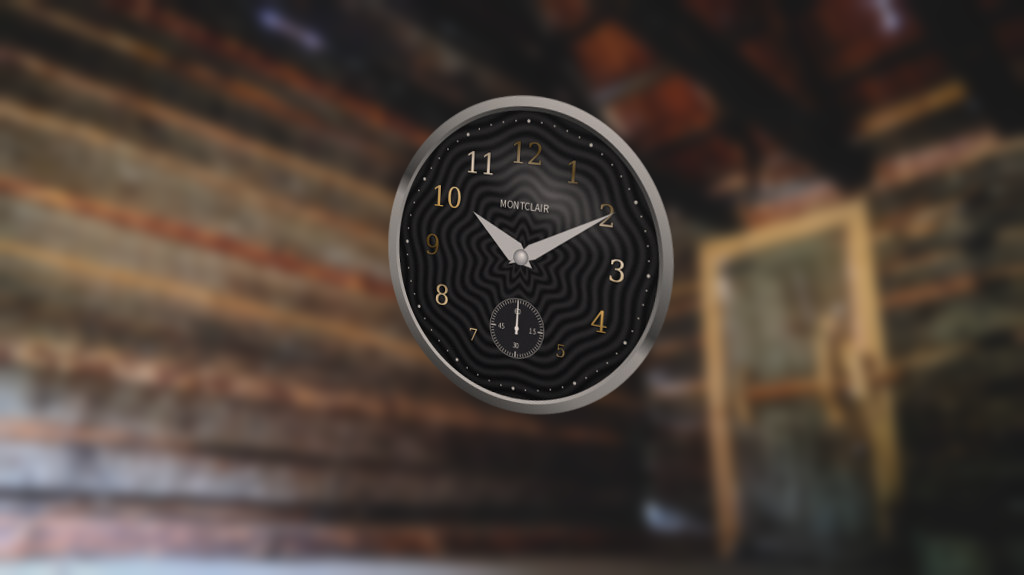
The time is h=10 m=10
